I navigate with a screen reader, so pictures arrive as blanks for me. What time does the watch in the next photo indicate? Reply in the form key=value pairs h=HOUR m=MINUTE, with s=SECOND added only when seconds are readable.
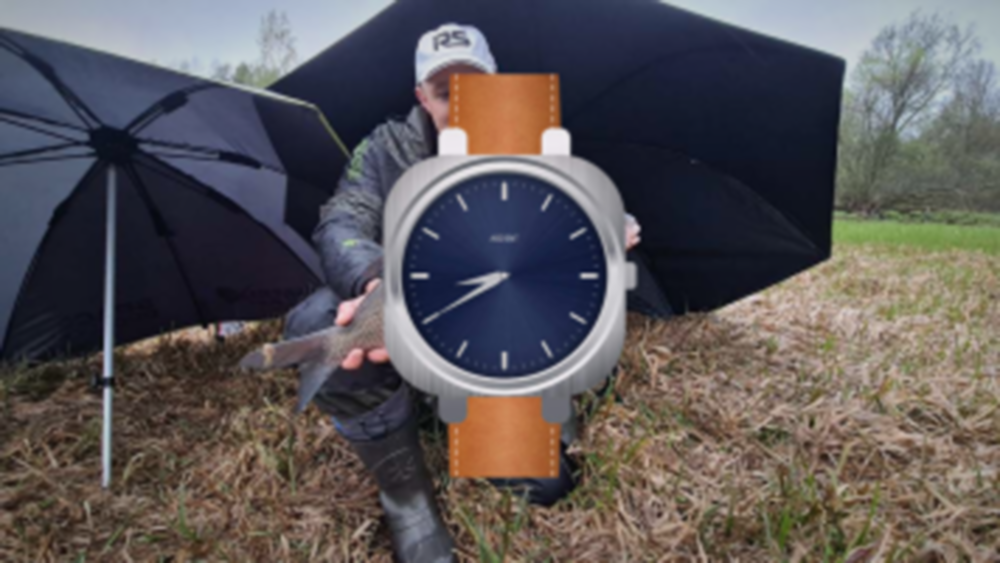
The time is h=8 m=40
